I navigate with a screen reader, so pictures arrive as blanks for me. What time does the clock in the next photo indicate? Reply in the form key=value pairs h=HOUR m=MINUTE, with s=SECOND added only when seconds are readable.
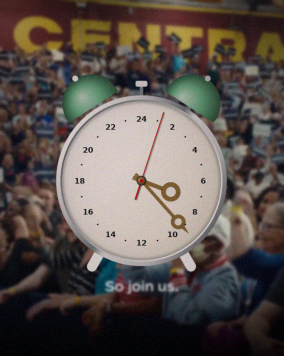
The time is h=7 m=23 s=3
